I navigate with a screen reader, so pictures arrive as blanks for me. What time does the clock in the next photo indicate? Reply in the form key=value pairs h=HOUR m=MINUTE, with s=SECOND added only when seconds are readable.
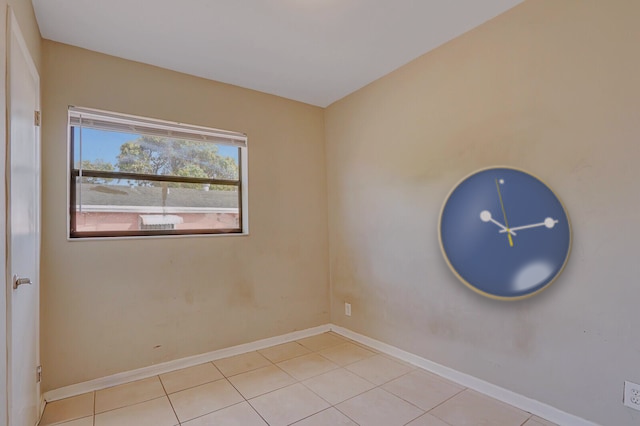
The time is h=10 m=13 s=59
